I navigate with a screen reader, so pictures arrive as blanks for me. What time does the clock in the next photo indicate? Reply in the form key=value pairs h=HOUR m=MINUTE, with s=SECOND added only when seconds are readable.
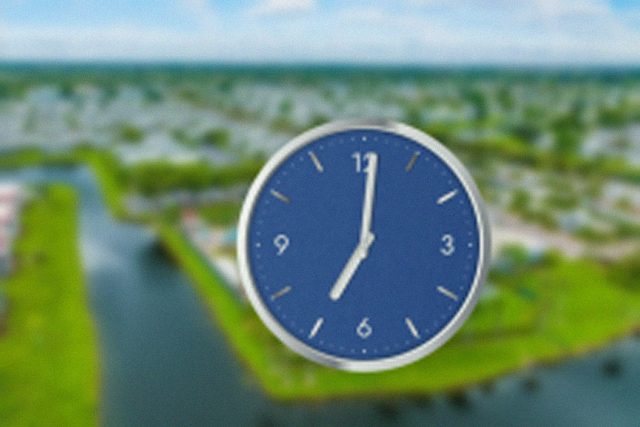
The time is h=7 m=1
